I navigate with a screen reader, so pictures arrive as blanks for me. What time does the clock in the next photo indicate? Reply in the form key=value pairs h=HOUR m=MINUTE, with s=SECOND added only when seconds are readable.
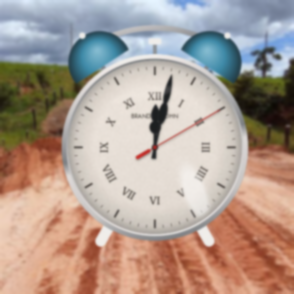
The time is h=12 m=2 s=10
